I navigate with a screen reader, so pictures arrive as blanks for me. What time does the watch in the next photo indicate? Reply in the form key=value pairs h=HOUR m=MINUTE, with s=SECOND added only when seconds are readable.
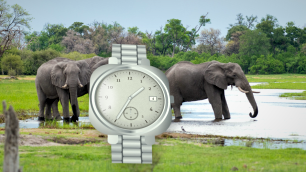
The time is h=1 m=35
